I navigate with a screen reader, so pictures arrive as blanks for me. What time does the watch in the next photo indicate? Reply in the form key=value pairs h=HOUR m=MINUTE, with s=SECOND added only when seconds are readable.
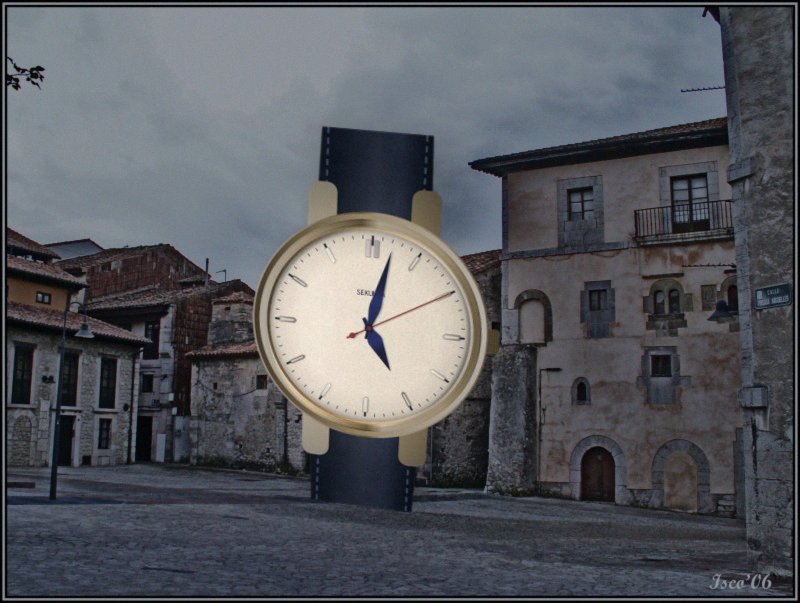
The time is h=5 m=2 s=10
